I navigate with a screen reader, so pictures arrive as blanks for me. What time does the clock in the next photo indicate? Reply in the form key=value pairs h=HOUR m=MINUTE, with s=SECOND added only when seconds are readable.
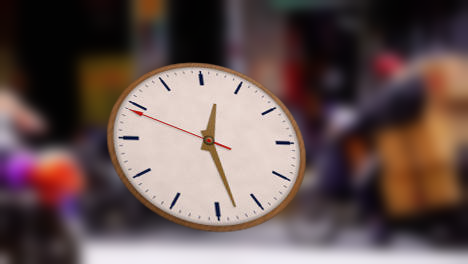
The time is h=12 m=27 s=49
